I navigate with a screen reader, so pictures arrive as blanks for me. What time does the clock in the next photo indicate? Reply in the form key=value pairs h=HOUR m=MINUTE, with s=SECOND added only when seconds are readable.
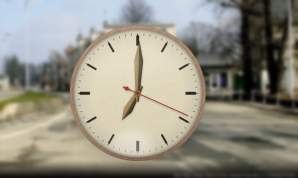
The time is h=7 m=0 s=19
